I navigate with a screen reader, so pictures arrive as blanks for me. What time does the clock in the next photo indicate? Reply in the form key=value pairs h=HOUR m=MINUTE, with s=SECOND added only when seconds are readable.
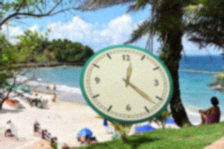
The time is h=12 m=22
